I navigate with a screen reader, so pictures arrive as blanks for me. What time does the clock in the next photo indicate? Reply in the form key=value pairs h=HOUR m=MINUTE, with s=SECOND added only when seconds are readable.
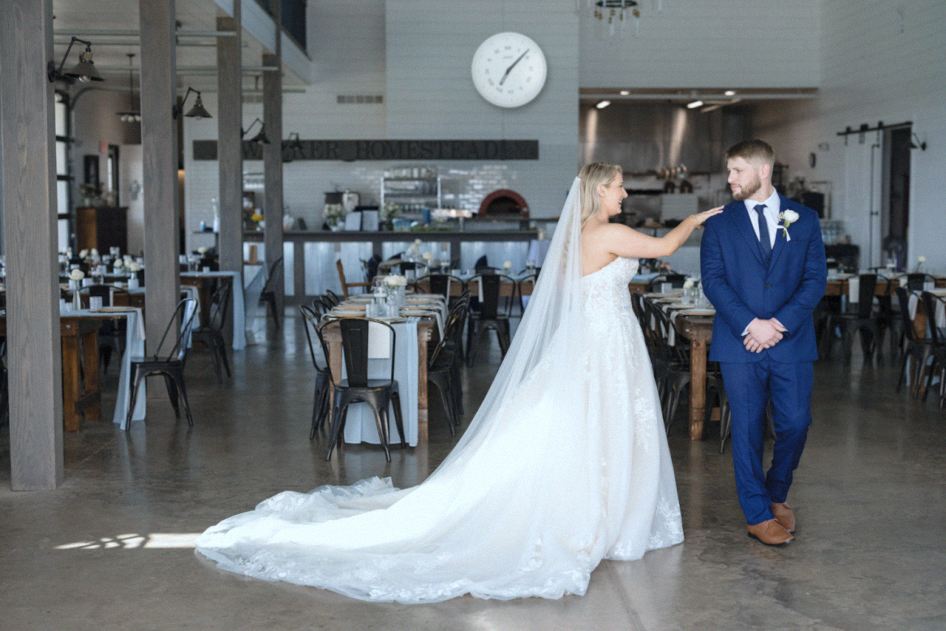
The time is h=7 m=8
